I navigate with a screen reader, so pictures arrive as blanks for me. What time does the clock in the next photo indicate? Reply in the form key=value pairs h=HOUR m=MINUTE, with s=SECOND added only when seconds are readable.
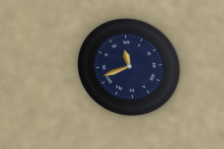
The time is h=11 m=42
